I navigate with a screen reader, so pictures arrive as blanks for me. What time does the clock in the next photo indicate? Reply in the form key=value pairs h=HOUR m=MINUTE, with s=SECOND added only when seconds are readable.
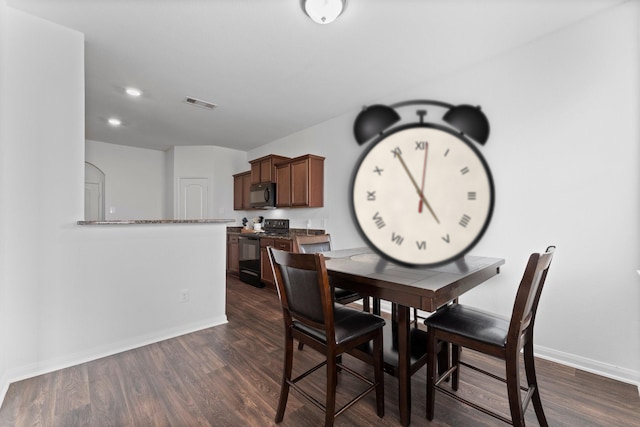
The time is h=4 m=55 s=1
